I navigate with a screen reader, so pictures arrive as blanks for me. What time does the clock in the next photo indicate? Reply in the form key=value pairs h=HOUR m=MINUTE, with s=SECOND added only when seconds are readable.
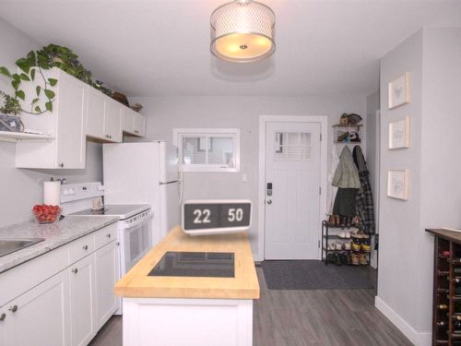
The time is h=22 m=50
